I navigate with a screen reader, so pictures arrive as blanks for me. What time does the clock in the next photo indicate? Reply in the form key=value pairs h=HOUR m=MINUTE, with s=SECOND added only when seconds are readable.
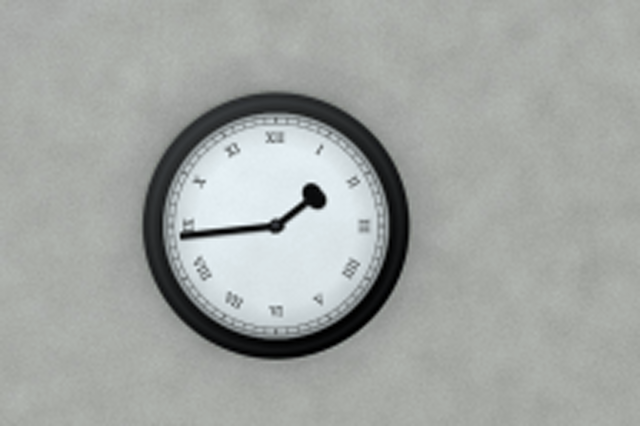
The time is h=1 m=44
